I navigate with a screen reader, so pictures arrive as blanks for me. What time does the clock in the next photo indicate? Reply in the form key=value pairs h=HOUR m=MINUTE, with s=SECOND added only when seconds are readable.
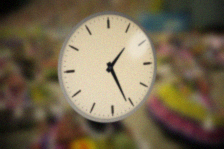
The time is h=1 m=26
